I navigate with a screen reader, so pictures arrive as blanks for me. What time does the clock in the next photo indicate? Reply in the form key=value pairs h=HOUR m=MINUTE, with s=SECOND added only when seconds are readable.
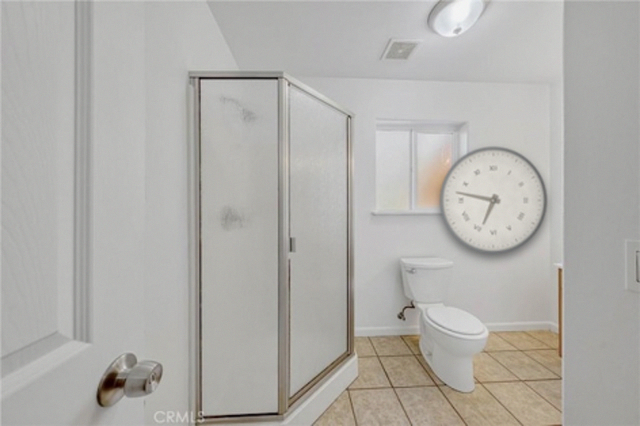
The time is h=6 m=47
